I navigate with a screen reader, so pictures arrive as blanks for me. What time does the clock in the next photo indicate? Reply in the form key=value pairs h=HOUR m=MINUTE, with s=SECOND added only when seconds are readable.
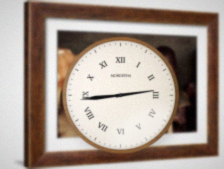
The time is h=2 m=44
